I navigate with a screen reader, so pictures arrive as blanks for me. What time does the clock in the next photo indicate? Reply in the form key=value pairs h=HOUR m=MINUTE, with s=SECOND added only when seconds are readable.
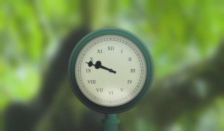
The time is h=9 m=48
